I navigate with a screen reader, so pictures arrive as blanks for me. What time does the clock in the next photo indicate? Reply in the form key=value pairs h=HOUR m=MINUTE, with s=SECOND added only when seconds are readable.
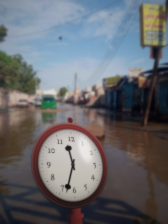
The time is h=11 m=33
